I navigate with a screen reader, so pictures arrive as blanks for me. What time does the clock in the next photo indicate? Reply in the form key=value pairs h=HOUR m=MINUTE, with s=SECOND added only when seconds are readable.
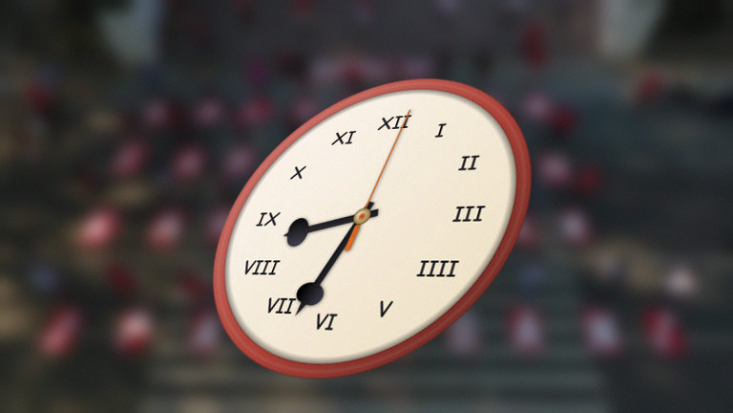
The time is h=8 m=33 s=1
